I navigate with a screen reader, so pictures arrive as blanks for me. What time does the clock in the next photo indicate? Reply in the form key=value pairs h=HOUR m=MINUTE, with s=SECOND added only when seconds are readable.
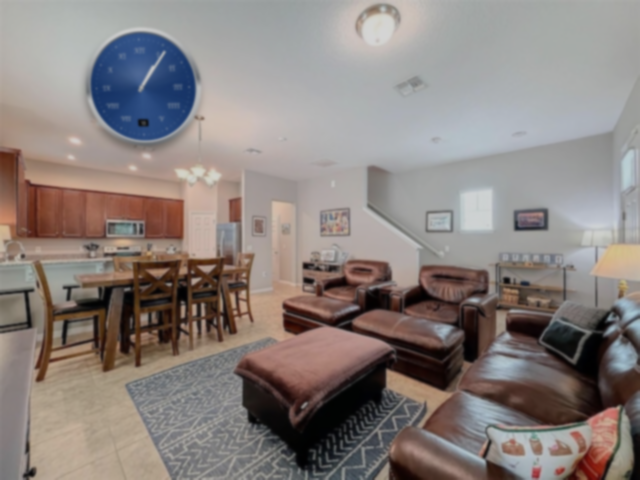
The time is h=1 m=6
